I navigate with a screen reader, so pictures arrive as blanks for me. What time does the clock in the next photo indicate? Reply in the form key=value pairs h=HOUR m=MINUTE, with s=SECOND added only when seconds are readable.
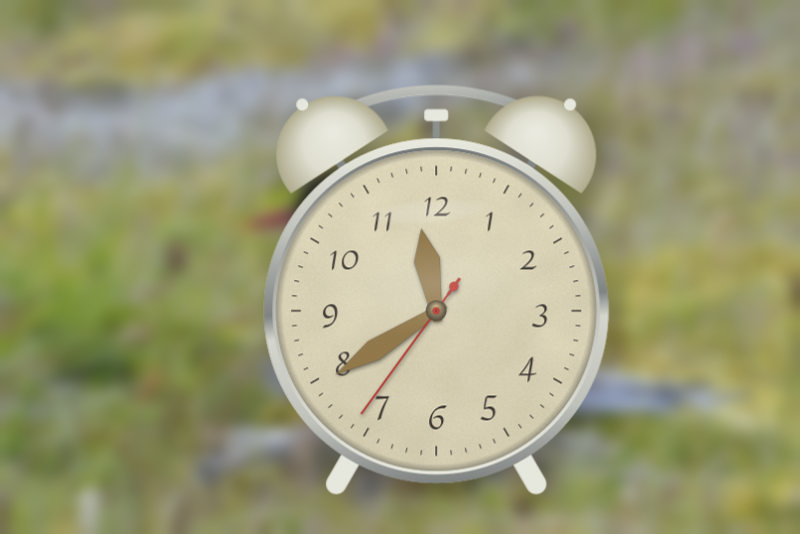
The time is h=11 m=39 s=36
